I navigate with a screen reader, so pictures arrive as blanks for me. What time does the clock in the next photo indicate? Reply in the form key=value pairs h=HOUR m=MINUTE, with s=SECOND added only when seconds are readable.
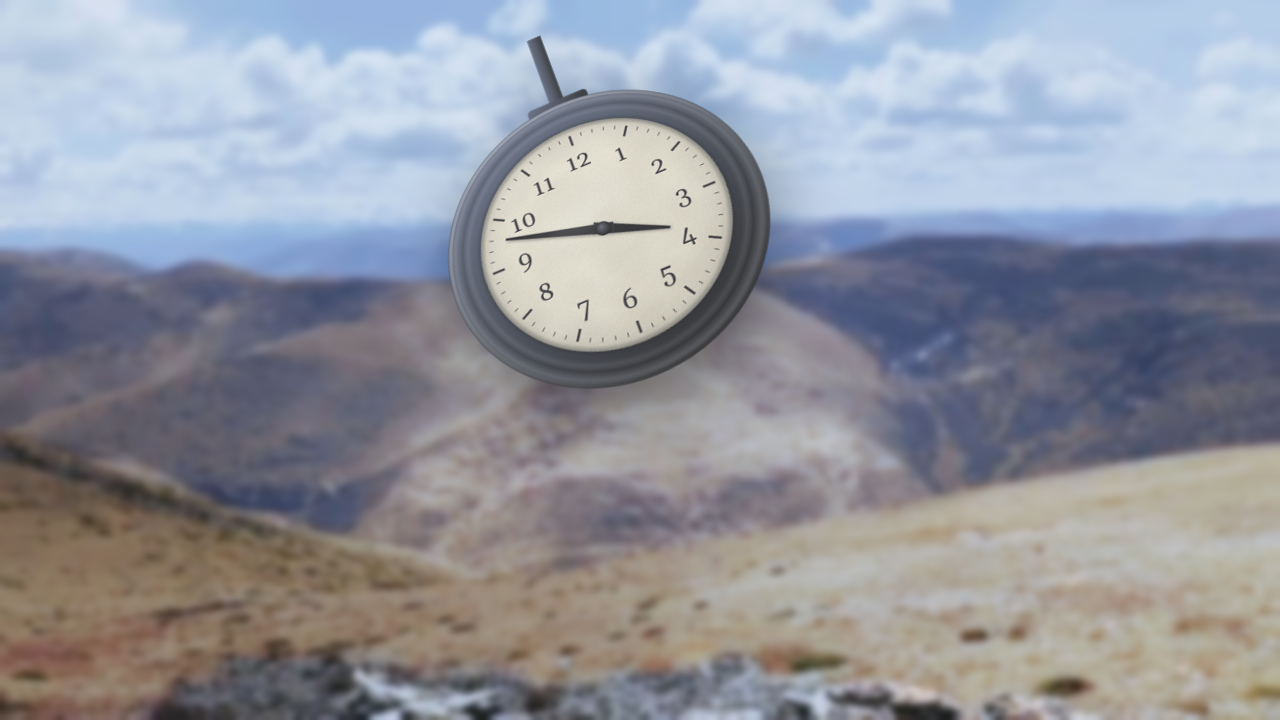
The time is h=3 m=48
